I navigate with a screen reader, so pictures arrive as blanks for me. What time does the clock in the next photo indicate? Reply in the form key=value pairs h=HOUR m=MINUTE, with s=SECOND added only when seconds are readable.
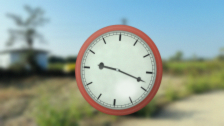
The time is h=9 m=18
